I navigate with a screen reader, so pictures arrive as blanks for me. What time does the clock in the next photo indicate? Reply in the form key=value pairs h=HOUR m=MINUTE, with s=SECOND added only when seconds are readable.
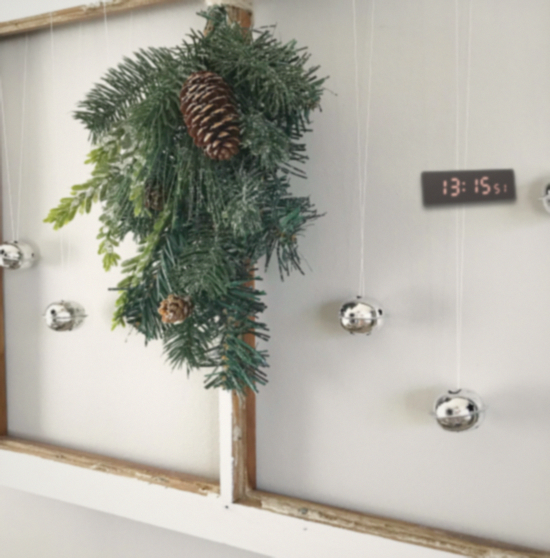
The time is h=13 m=15
